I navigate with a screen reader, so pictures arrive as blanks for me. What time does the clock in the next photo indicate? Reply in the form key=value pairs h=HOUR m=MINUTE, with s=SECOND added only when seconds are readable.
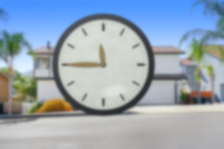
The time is h=11 m=45
